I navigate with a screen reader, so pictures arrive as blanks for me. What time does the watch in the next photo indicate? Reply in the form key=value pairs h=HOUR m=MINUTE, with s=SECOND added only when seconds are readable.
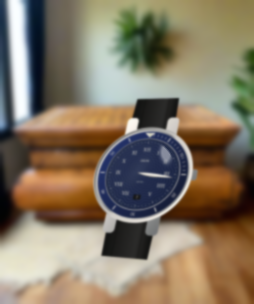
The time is h=3 m=16
